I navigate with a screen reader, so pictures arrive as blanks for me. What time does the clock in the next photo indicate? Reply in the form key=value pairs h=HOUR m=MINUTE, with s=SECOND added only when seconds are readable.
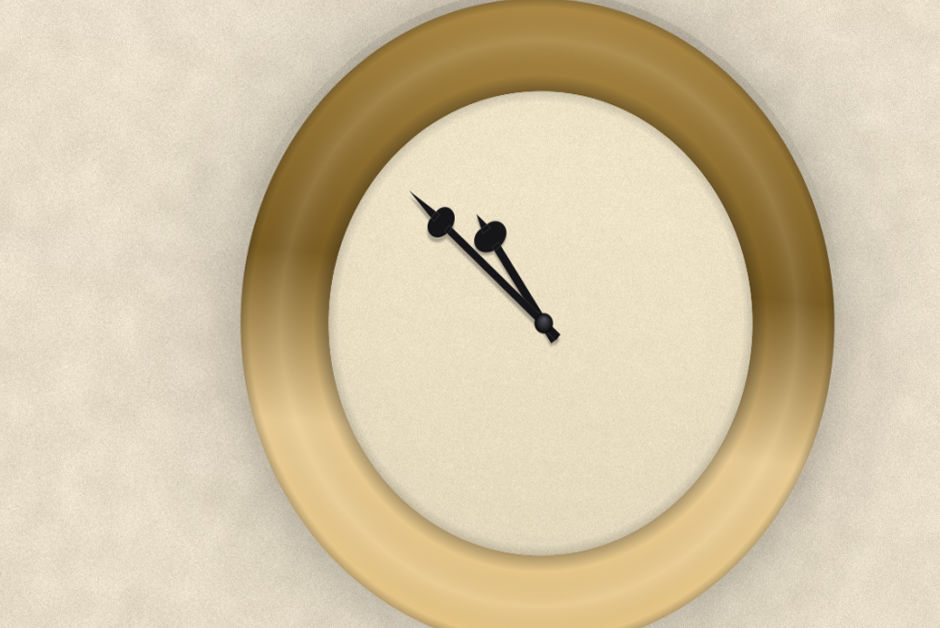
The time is h=10 m=52
